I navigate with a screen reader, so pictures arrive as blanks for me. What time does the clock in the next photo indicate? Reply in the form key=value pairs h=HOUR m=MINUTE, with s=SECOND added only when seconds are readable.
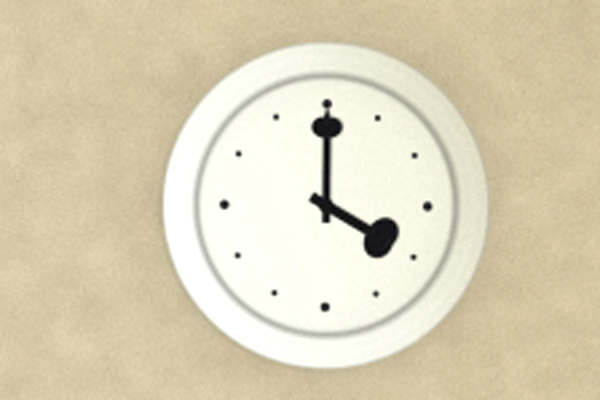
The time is h=4 m=0
